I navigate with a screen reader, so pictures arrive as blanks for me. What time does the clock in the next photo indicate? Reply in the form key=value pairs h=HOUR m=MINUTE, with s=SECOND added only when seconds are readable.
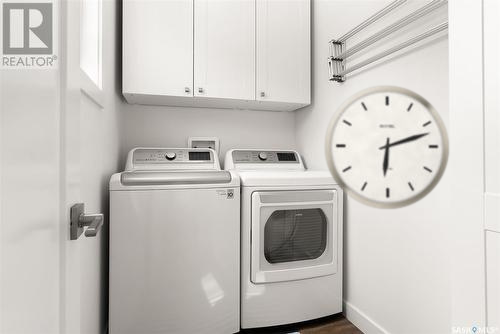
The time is h=6 m=12
